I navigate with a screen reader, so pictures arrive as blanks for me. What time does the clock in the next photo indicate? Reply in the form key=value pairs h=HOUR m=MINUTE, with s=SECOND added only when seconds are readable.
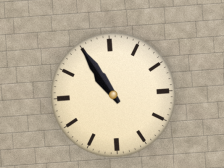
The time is h=10 m=55
